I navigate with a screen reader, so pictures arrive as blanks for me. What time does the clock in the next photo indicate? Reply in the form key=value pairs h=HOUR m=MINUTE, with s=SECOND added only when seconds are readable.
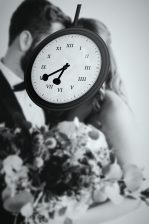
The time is h=6 m=40
